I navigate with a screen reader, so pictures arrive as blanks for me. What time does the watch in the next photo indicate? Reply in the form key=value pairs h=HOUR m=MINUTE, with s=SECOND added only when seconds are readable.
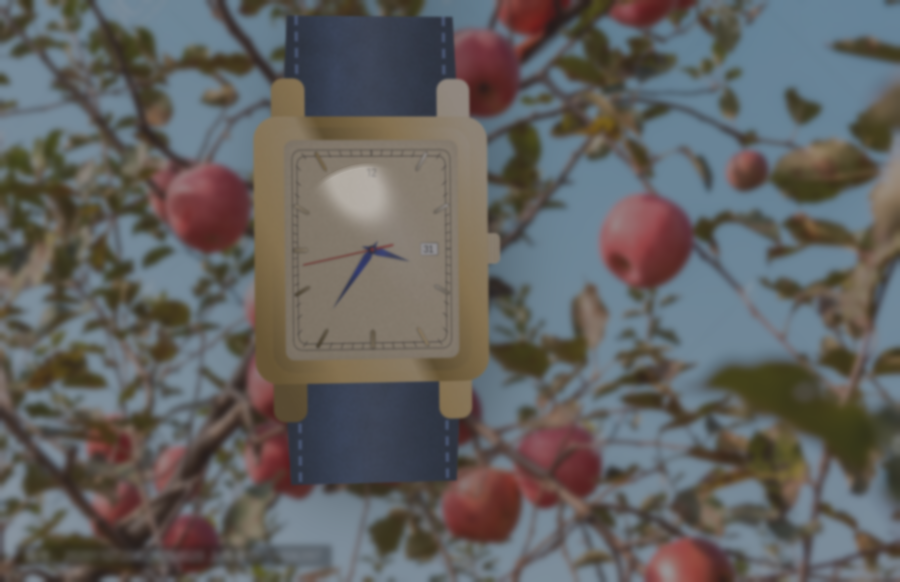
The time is h=3 m=35 s=43
